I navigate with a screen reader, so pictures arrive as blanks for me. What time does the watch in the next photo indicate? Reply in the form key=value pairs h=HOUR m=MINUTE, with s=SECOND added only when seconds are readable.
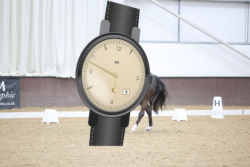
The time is h=5 m=48
